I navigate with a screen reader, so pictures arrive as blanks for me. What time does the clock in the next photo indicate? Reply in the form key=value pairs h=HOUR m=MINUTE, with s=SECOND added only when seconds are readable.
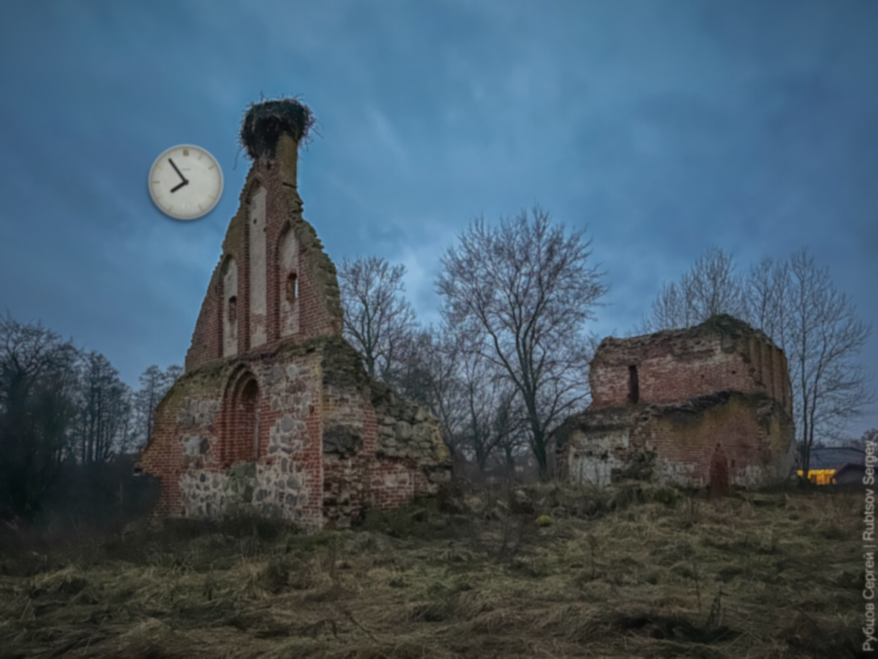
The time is h=7 m=54
